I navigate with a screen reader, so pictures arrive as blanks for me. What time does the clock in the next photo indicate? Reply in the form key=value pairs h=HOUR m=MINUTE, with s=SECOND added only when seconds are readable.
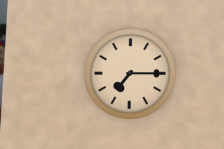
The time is h=7 m=15
